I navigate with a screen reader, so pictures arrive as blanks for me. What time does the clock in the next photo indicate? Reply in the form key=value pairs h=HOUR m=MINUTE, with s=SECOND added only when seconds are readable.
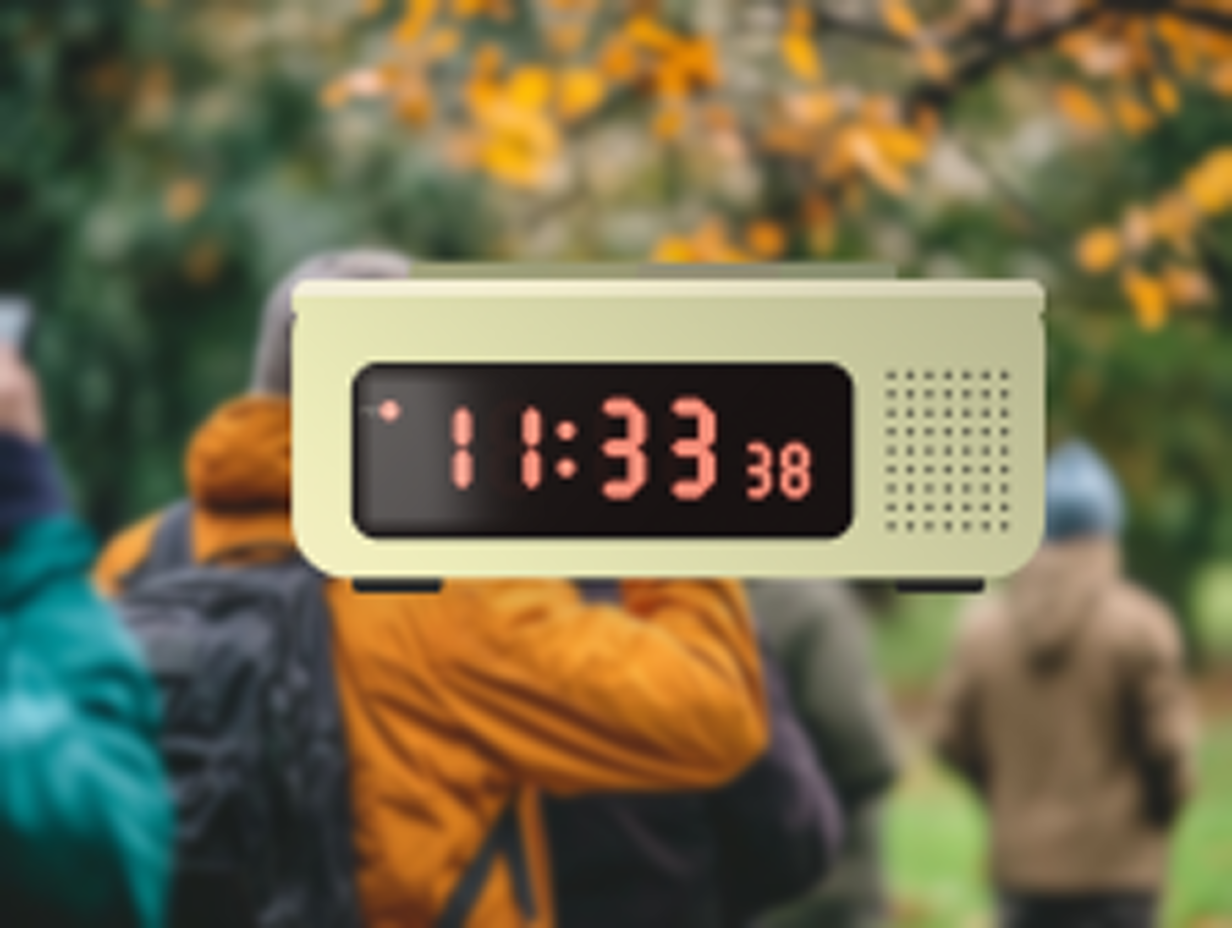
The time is h=11 m=33 s=38
